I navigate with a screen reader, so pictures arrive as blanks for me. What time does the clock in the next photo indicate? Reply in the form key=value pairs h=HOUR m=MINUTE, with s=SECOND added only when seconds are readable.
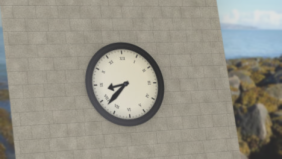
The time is h=8 m=38
